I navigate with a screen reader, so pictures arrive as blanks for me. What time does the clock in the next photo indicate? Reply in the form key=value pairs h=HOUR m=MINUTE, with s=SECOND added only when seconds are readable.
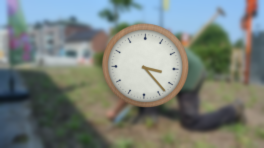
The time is h=3 m=23
